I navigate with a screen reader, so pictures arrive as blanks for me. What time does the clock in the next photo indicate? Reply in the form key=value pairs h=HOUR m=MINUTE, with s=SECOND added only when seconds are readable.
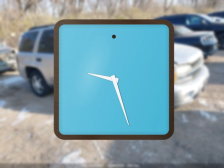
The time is h=9 m=27
